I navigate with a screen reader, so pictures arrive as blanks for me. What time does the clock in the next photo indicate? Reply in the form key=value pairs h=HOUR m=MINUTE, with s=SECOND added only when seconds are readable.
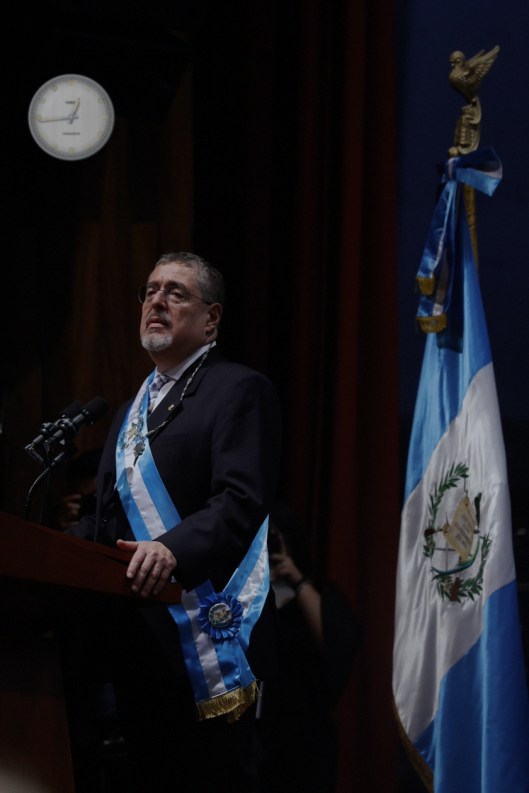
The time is h=12 m=44
